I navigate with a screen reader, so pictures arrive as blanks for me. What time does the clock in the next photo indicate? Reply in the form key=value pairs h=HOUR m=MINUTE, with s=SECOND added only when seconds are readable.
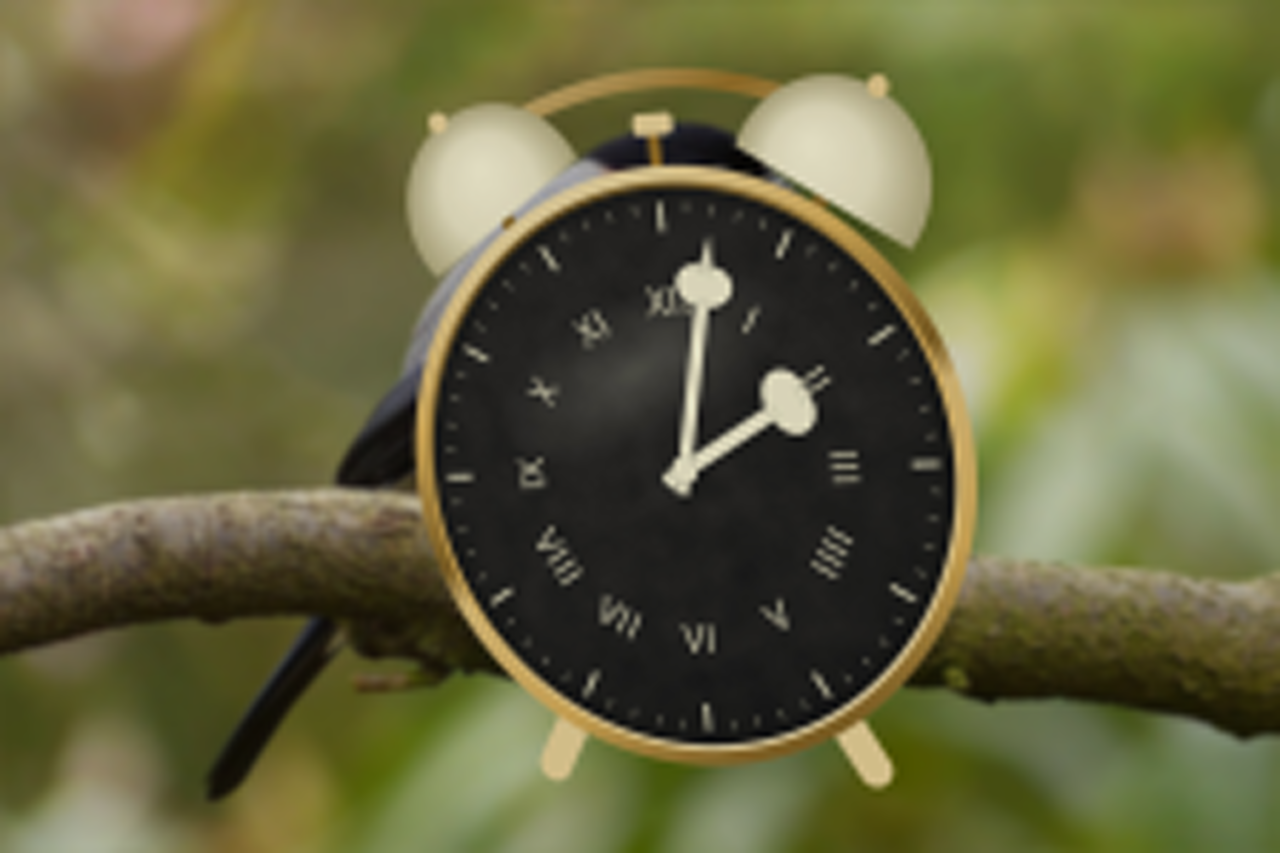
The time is h=2 m=2
